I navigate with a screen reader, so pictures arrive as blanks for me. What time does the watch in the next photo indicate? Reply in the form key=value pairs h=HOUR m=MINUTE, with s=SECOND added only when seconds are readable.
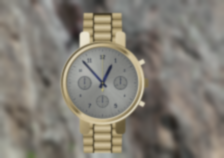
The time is h=12 m=53
